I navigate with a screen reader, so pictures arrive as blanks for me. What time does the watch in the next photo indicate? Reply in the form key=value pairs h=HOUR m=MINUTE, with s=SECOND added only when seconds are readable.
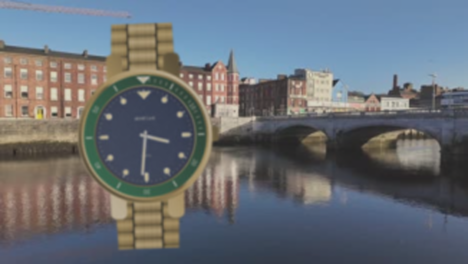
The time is h=3 m=31
